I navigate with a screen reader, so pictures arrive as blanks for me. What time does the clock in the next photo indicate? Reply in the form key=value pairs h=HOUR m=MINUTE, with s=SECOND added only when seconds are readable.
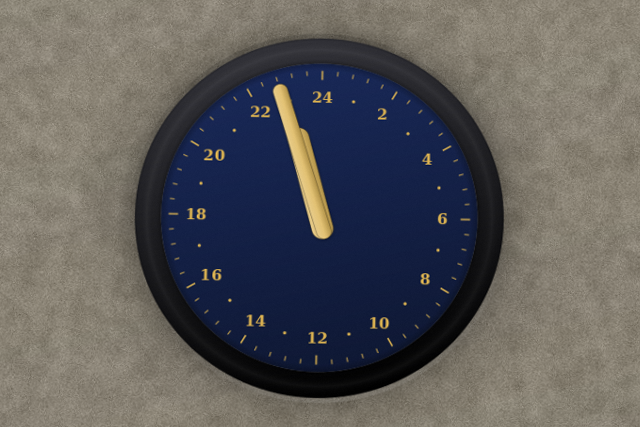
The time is h=22 m=57
